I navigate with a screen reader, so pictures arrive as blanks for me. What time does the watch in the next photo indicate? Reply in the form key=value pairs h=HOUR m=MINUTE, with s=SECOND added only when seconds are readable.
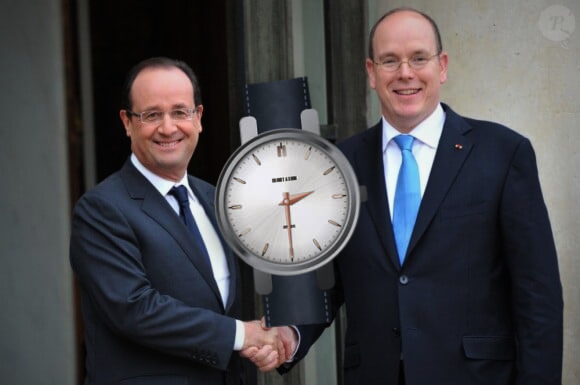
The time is h=2 m=30
